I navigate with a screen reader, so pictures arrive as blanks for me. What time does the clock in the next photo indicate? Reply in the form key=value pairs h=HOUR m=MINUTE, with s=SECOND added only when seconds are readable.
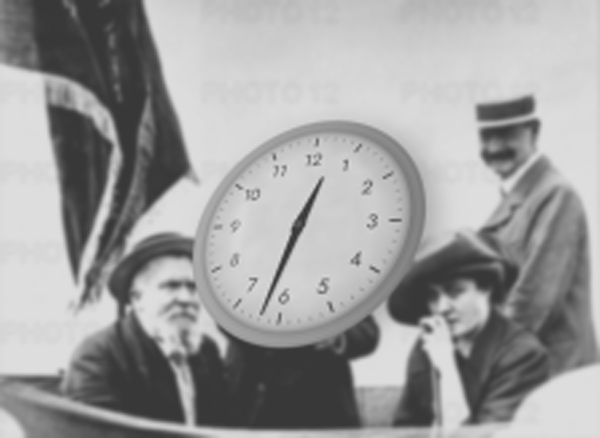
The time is h=12 m=32
